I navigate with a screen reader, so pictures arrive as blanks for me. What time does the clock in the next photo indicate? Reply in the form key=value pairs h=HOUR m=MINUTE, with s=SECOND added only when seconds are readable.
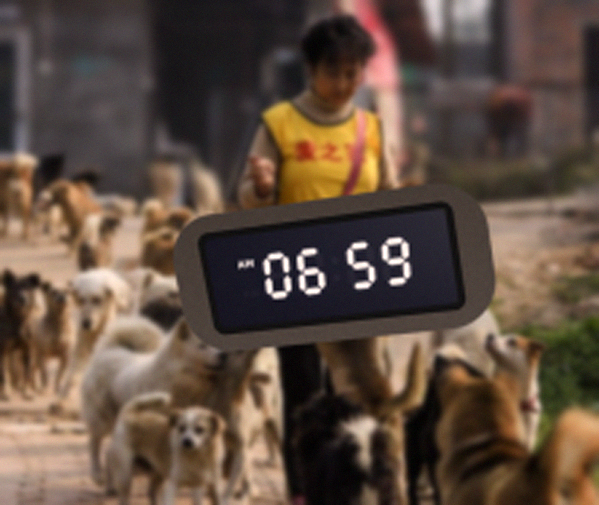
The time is h=6 m=59
